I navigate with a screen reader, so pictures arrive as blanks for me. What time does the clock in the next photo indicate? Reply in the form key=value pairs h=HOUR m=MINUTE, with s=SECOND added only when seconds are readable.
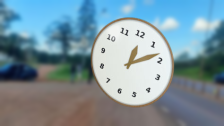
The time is h=12 m=8
